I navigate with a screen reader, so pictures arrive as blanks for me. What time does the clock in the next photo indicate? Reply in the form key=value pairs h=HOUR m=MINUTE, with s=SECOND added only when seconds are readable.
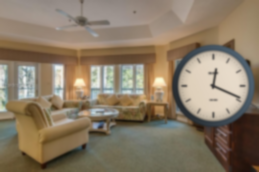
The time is h=12 m=19
